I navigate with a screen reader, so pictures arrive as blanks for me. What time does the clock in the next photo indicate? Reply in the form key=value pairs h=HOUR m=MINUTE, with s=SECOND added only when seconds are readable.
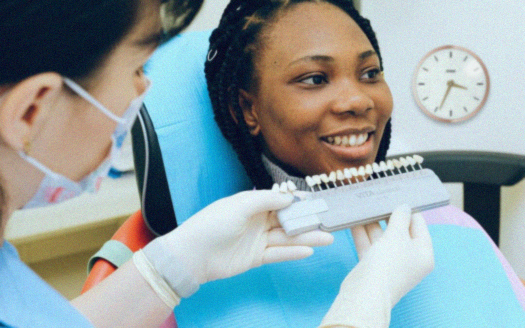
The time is h=3 m=34
